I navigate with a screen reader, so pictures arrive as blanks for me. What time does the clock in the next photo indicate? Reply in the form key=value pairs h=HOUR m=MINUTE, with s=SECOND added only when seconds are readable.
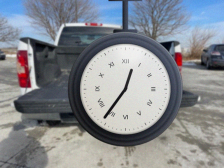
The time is h=12 m=36
